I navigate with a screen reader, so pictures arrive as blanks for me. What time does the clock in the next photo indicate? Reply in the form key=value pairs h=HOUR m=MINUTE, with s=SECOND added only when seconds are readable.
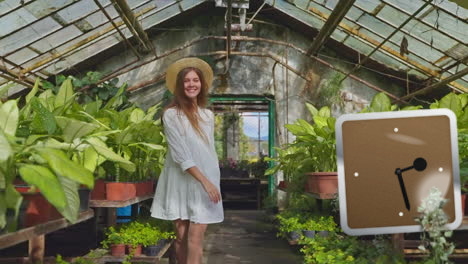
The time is h=2 m=28
